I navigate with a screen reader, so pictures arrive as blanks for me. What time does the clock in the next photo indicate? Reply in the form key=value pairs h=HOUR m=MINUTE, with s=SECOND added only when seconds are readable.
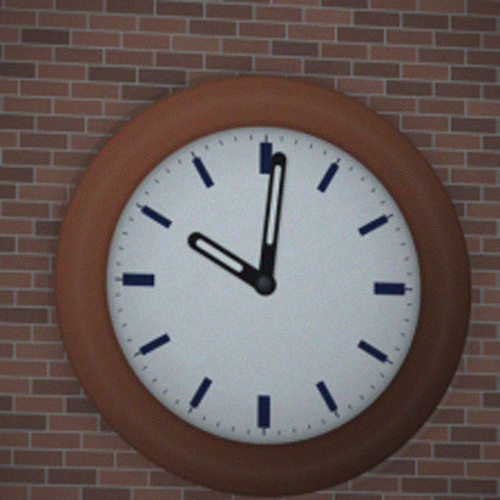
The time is h=10 m=1
